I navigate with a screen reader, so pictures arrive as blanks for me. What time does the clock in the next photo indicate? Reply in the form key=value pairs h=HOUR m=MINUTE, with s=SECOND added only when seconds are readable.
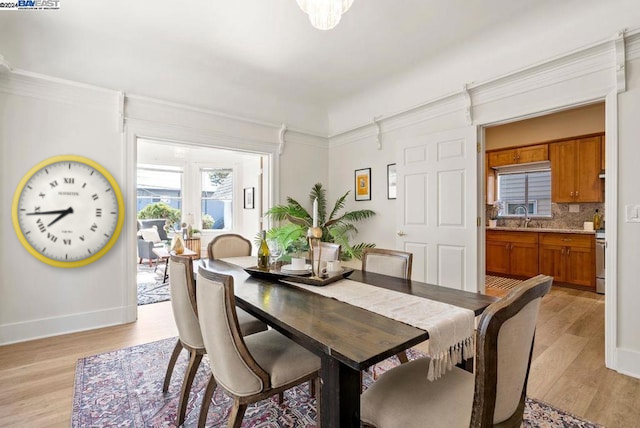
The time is h=7 m=44
